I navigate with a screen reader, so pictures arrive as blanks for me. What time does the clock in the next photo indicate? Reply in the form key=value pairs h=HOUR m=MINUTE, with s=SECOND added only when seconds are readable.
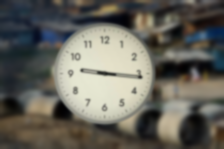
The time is h=9 m=16
